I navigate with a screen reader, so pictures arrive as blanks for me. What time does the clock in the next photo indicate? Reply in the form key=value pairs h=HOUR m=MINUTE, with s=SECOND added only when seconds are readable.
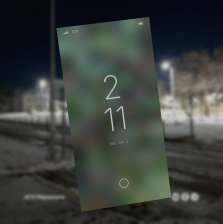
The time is h=2 m=11
